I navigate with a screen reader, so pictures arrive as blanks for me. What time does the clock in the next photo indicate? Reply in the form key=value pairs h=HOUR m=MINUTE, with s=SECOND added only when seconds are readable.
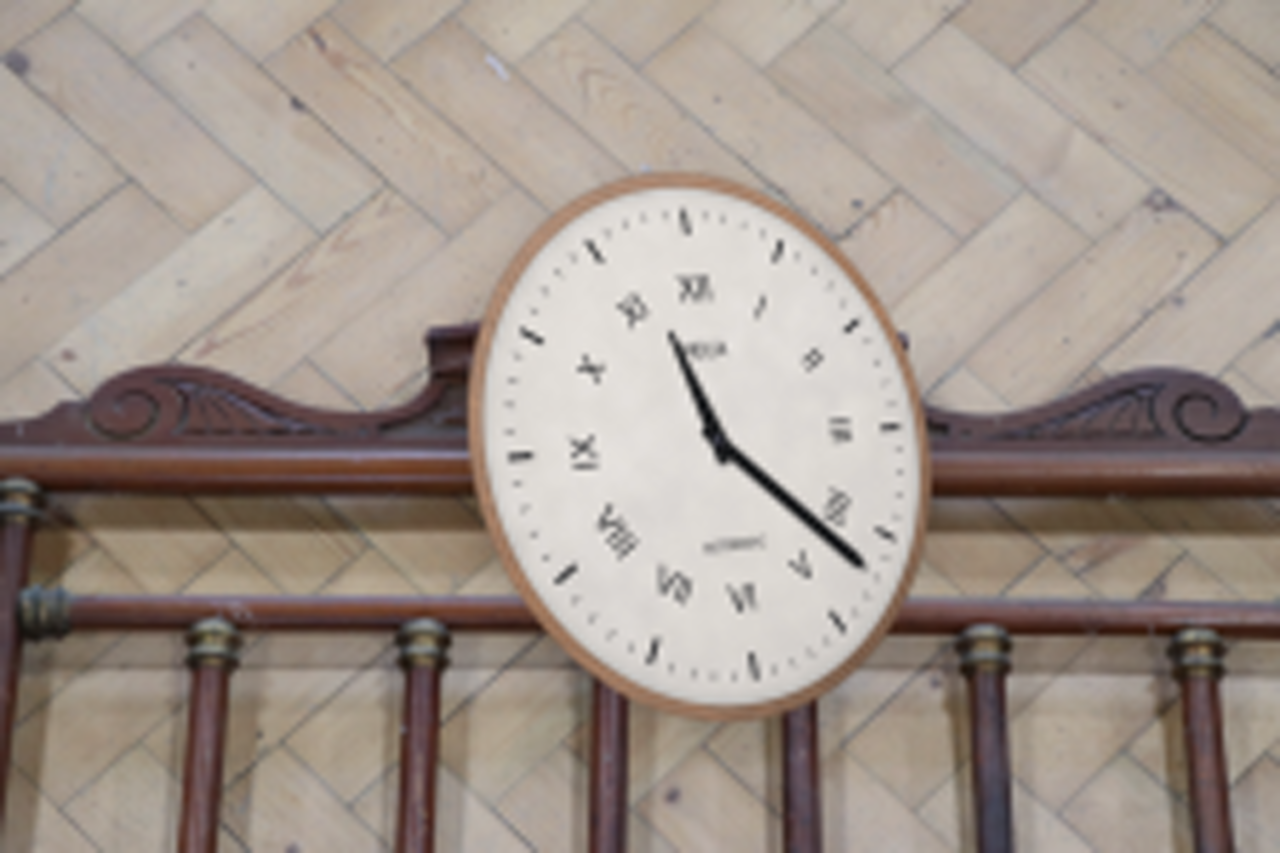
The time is h=11 m=22
